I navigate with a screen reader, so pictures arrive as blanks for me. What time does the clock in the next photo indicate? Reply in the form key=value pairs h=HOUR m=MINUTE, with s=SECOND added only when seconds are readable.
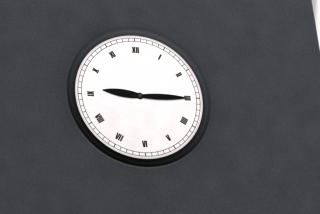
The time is h=9 m=15
